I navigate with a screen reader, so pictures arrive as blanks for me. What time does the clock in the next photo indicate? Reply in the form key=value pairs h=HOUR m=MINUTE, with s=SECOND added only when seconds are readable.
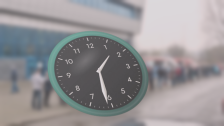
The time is h=1 m=31
